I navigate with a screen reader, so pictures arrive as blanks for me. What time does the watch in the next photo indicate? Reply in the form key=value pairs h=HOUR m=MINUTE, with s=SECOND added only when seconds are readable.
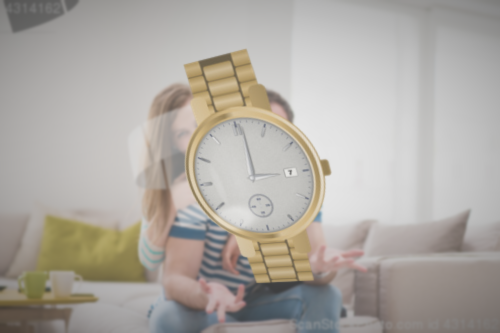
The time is h=3 m=1
